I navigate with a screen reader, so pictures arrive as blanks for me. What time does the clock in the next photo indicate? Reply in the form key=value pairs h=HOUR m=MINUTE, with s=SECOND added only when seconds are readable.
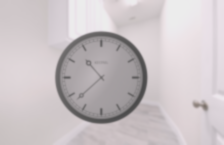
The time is h=10 m=38
